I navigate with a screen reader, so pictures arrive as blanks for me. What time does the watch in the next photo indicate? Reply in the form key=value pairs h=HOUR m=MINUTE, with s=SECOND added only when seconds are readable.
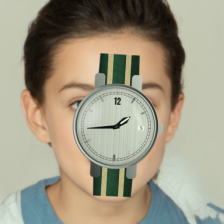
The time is h=1 m=44
